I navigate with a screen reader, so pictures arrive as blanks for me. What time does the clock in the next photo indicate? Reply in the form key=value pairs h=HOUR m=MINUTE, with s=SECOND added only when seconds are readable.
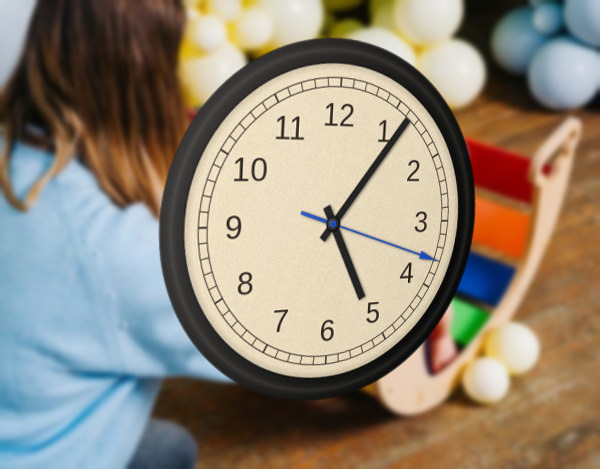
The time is h=5 m=6 s=18
